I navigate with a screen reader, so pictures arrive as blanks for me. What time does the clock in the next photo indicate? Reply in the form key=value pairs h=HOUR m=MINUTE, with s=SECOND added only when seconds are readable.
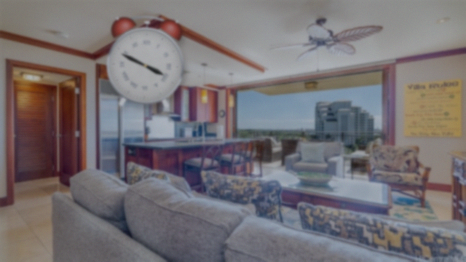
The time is h=3 m=49
